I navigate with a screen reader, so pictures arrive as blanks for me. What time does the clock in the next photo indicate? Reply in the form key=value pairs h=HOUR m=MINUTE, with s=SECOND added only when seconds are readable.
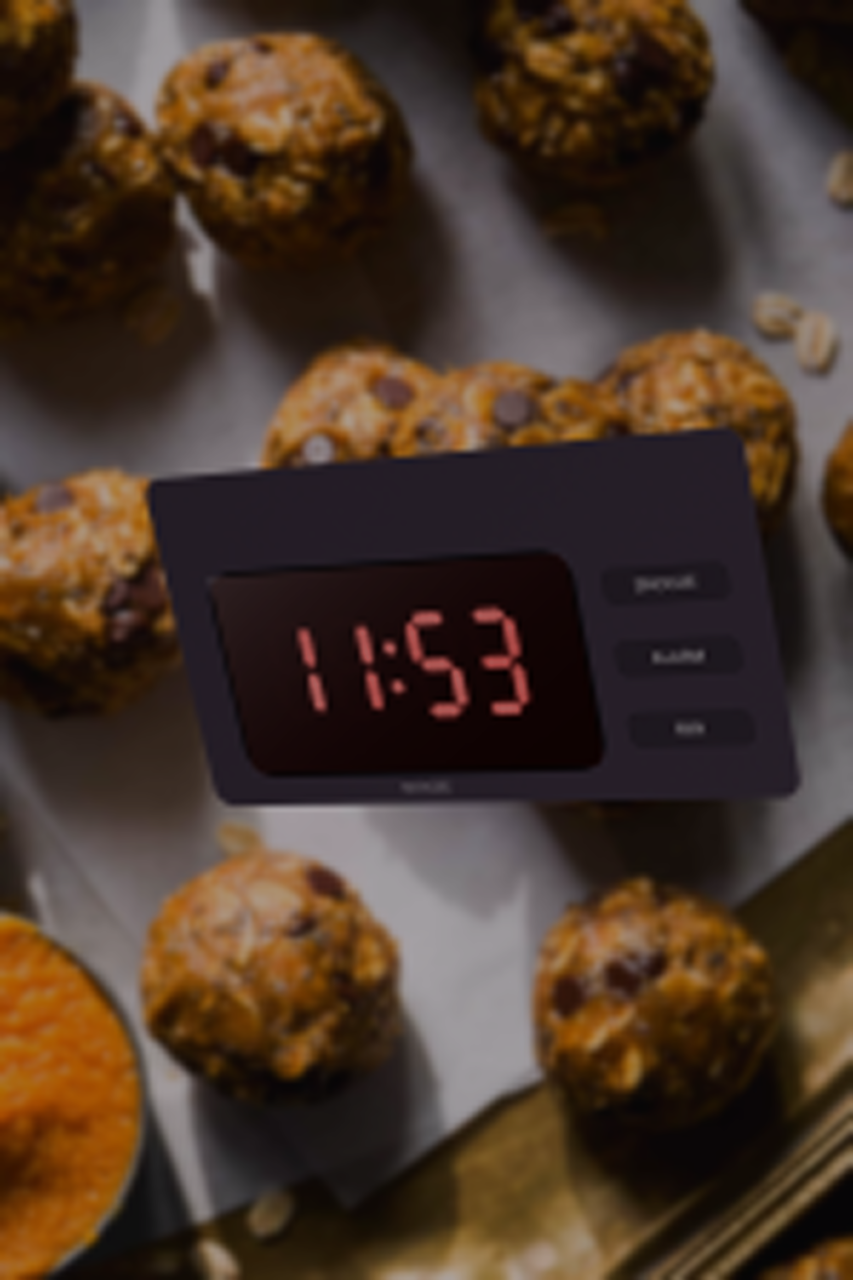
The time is h=11 m=53
